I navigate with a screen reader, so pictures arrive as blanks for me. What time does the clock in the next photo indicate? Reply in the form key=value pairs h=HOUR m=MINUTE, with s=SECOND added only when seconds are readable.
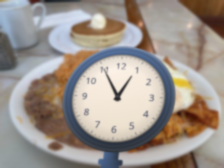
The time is h=12 m=55
